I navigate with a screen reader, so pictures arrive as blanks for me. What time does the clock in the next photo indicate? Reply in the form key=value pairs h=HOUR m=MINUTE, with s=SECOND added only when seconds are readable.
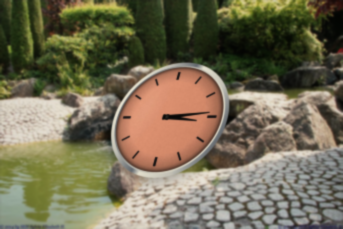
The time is h=3 m=14
